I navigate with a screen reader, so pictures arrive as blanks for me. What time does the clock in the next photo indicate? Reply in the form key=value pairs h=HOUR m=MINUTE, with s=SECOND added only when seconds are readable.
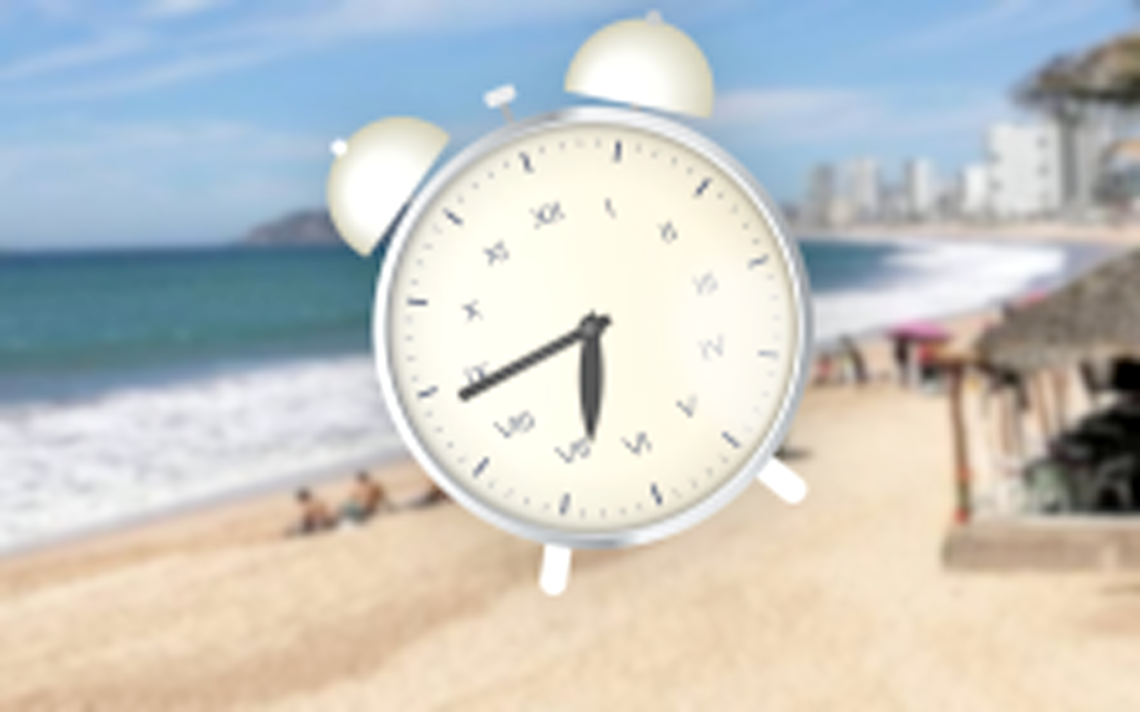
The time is h=6 m=44
